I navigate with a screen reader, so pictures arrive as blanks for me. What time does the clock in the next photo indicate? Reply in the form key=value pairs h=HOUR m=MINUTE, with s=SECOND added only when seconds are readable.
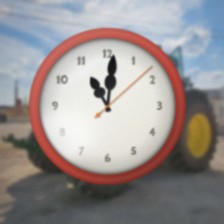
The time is h=11 m=1 s=8
